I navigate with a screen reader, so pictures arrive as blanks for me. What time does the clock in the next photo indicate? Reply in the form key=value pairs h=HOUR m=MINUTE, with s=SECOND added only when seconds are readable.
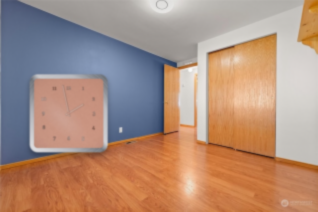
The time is h=1 m=58
